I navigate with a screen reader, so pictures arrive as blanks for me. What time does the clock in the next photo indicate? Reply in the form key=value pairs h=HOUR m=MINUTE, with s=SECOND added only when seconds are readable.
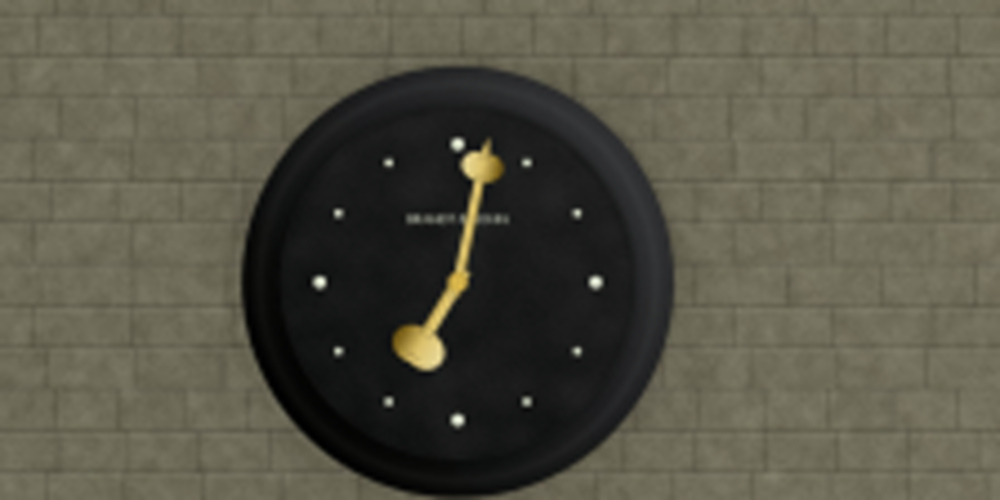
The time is h=7 m=2
